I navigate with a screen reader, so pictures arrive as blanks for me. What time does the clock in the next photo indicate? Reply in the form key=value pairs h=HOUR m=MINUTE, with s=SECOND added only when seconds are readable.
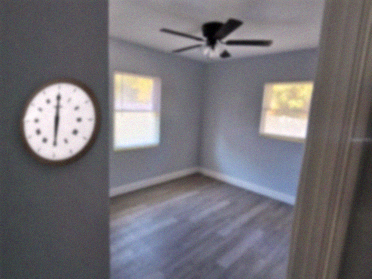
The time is h=6 m=0
